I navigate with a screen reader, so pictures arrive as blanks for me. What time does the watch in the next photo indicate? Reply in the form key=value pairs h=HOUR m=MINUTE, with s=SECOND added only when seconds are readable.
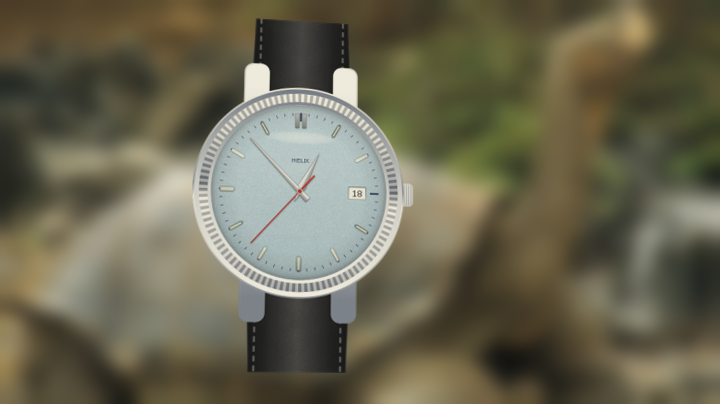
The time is h=12 m=52 s=37
